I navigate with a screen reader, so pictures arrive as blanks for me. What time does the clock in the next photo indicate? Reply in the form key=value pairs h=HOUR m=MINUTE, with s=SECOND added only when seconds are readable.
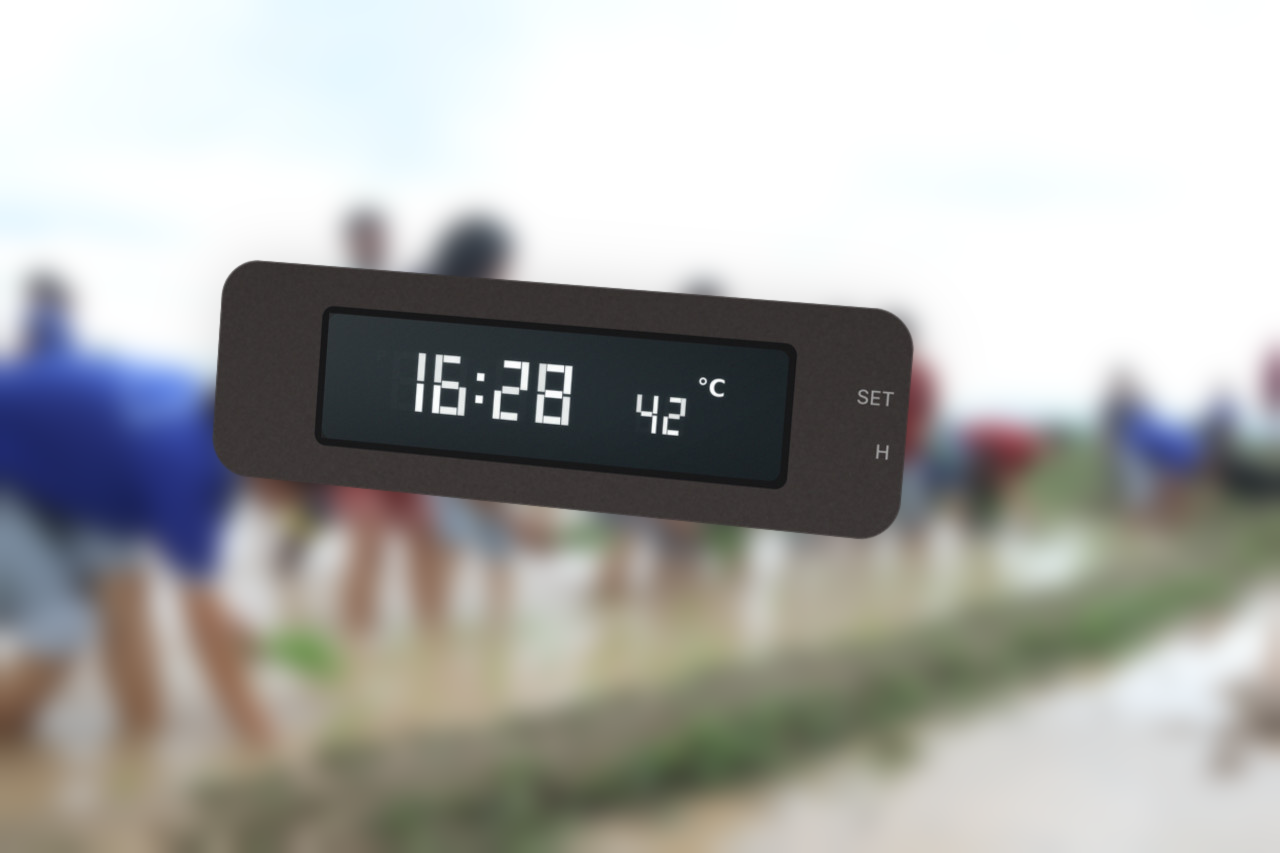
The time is h=16 m=28
